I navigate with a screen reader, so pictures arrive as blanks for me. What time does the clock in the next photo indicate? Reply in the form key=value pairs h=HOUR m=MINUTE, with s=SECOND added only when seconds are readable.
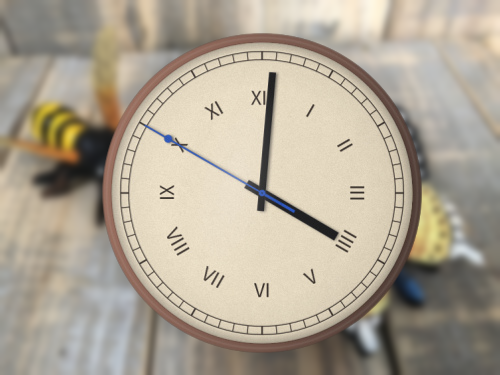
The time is h=4 m=0 s=50
